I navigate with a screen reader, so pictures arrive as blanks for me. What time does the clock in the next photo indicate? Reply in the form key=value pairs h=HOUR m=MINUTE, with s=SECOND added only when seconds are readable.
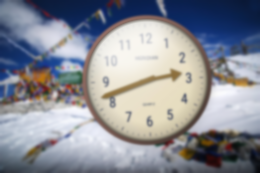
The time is h=2 m=42
